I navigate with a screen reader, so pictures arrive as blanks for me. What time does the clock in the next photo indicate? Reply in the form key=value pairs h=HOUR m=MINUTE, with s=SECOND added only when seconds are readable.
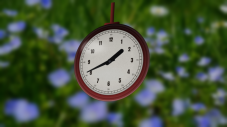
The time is h=1 m=41
